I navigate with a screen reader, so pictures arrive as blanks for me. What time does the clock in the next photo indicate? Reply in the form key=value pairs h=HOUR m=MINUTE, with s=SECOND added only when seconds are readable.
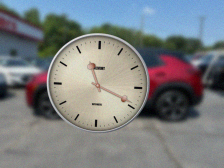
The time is h=11 m=19
